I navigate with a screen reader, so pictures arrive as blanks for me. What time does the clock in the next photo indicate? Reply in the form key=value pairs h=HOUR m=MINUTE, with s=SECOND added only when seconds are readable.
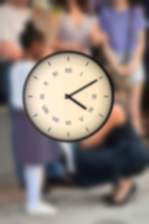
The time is h=4 m=10
